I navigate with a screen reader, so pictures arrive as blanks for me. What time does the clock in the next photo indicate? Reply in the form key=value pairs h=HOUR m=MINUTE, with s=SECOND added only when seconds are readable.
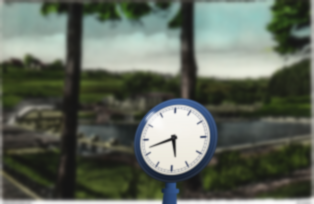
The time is h=5 m=42
